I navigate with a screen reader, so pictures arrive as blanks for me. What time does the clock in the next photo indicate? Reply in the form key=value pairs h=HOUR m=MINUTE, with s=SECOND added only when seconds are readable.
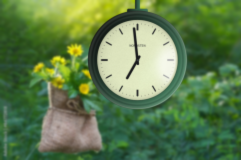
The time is h=6 m=59
